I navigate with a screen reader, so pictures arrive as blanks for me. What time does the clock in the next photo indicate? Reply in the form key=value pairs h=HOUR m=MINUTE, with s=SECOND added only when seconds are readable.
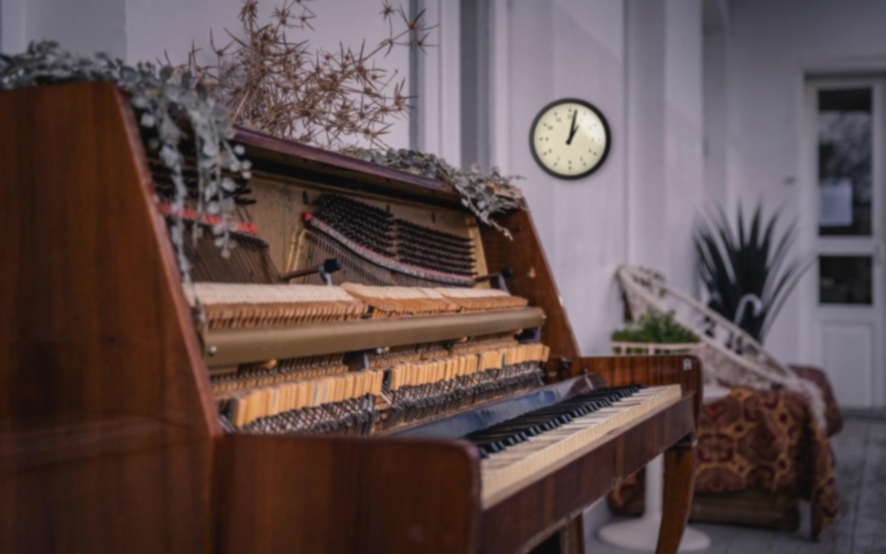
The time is h=1 m=2
